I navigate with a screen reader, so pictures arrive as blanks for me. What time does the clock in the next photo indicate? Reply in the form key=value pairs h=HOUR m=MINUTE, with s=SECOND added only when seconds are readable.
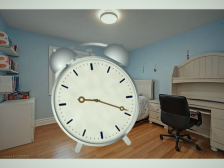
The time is h=9 m=19
